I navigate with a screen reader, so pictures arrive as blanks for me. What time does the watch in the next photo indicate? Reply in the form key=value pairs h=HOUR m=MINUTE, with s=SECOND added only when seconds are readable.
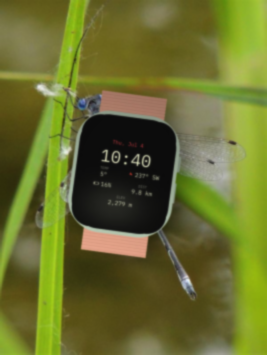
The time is h=10 m=40
